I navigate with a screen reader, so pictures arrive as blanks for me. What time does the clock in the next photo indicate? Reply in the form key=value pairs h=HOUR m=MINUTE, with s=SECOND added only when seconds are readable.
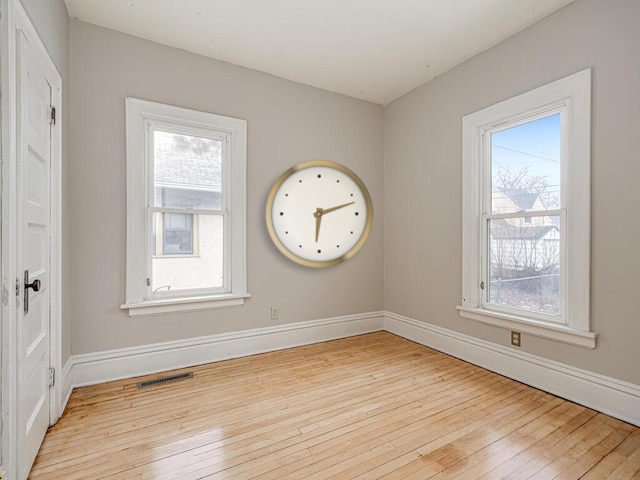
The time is h=6 m=12
